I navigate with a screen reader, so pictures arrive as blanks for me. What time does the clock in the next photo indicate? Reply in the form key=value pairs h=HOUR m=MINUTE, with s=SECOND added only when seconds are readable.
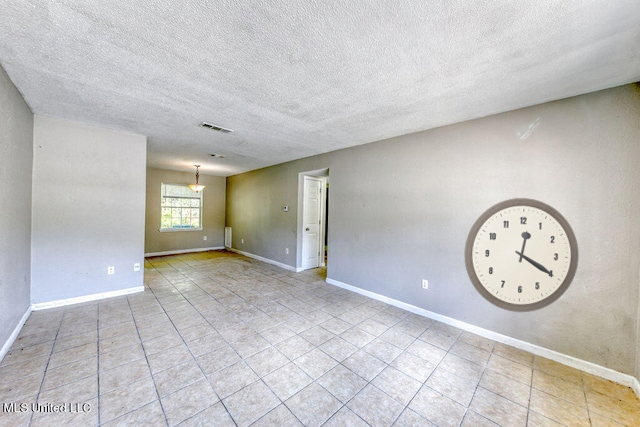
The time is h=12 m=20
